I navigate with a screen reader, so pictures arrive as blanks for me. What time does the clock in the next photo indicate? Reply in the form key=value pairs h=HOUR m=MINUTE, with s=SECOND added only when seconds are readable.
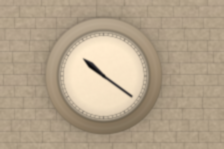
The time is h=10 m=21
